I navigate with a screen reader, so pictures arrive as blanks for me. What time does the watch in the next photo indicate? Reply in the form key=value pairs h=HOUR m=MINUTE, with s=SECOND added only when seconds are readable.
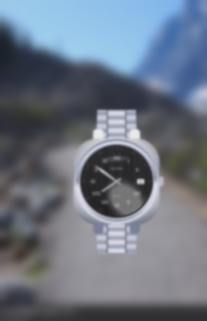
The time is h=7 m=51
